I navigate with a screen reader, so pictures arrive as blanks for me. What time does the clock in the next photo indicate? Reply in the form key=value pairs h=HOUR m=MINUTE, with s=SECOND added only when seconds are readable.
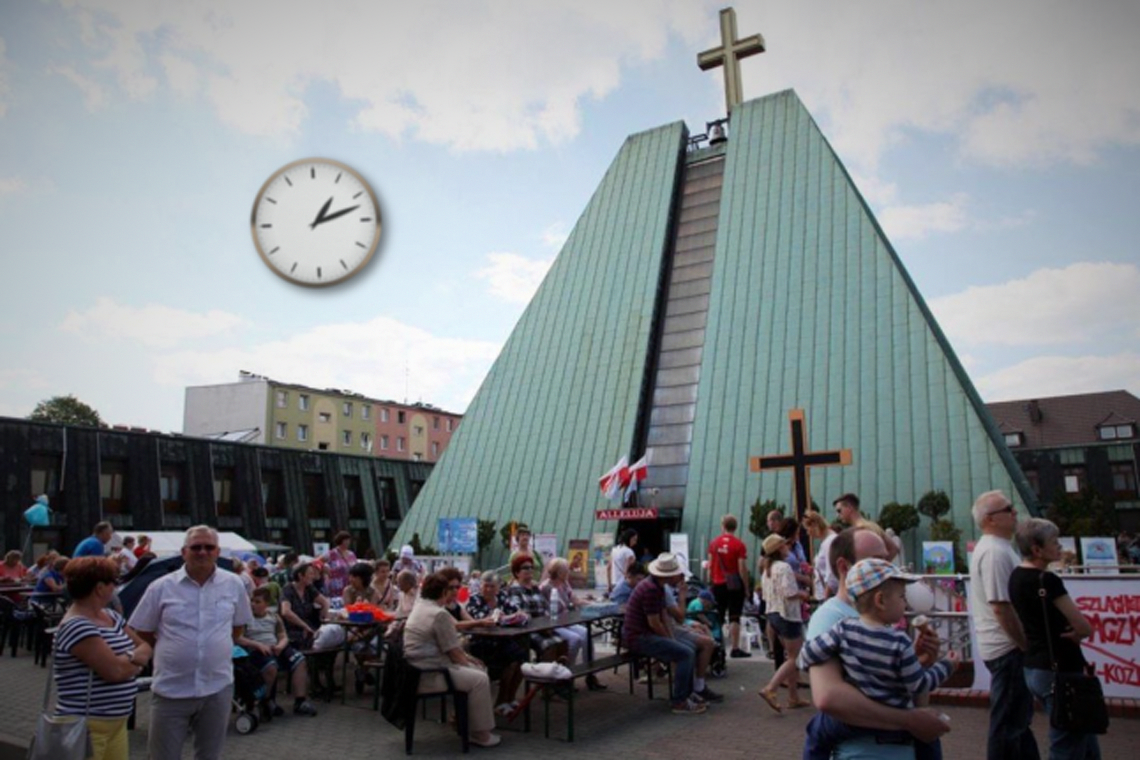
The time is h=1 m=12
